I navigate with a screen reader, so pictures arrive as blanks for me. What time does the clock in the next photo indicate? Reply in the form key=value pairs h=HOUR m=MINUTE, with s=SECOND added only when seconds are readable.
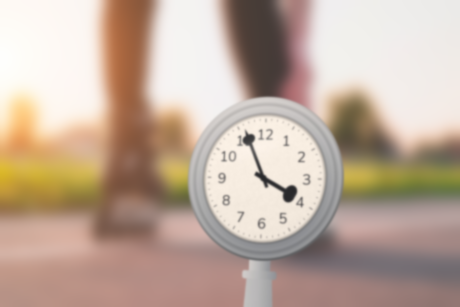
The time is h=3 m=56
